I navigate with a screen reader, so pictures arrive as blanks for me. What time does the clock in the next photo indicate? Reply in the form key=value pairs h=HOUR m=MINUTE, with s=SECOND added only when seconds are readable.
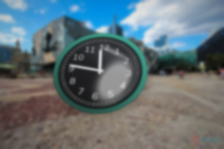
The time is h=11 m=46
